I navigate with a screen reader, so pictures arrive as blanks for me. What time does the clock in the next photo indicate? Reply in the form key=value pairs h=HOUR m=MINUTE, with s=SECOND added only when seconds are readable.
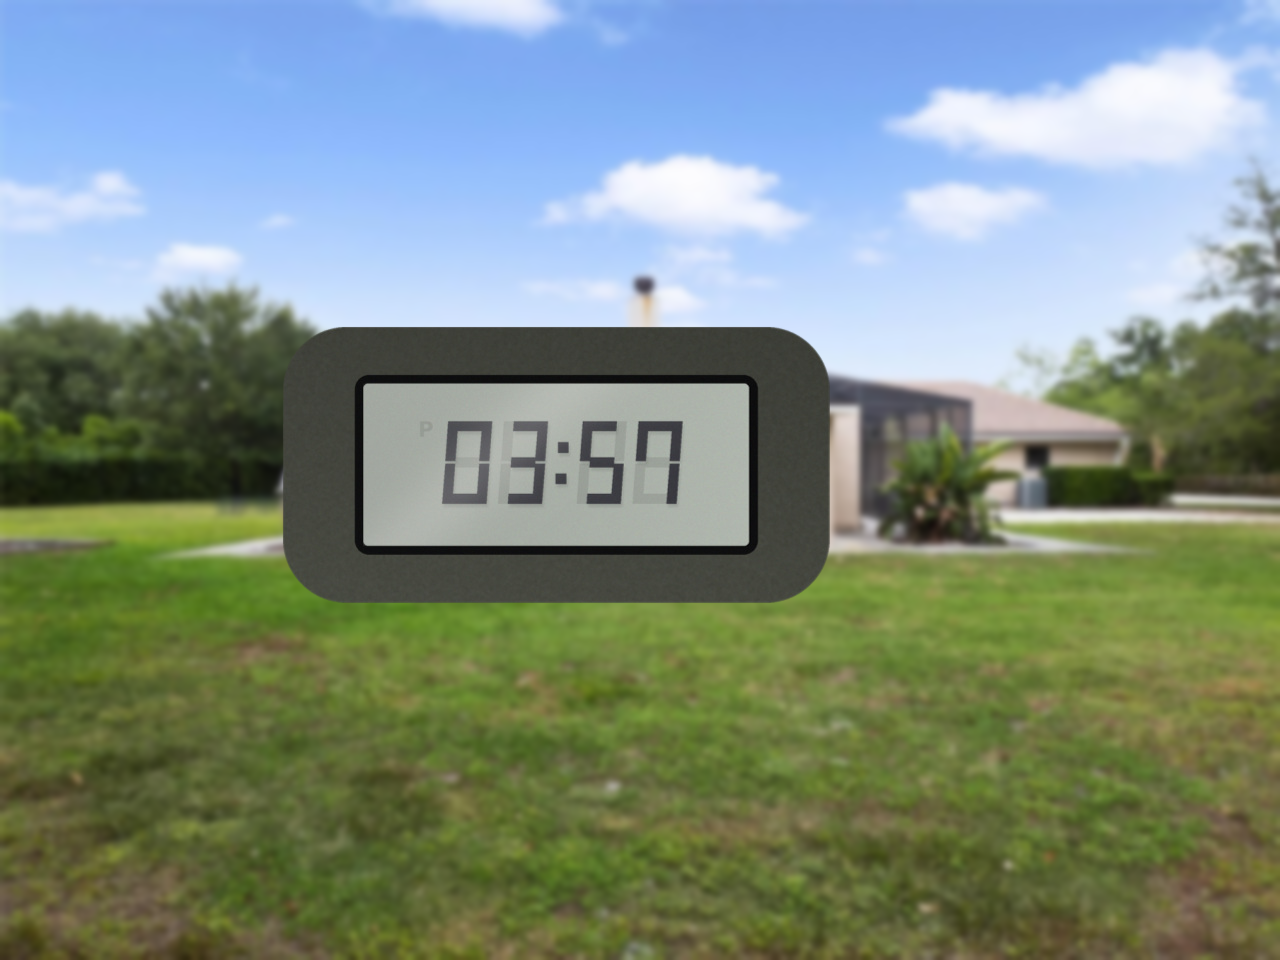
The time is h=3 m=57
